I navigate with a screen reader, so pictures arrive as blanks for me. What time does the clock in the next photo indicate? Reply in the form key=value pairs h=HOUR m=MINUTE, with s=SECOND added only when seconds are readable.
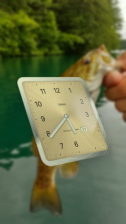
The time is h=5 m=39
